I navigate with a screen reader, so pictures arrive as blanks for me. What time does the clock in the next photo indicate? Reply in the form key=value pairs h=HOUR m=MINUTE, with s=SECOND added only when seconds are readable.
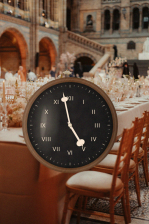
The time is h=4 m=58
